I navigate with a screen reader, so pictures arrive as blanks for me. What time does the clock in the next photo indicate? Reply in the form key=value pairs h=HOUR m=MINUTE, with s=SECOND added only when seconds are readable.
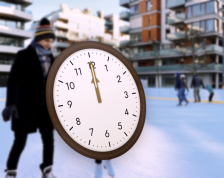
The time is h=12 m=0
